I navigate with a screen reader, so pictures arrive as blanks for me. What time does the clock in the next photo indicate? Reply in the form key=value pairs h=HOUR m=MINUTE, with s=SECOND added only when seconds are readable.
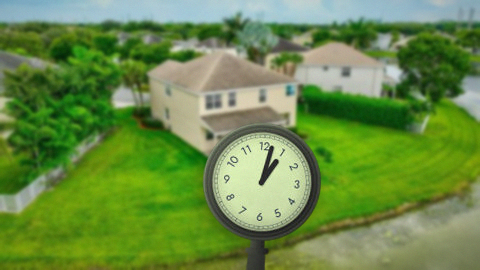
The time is h=1 m=2
